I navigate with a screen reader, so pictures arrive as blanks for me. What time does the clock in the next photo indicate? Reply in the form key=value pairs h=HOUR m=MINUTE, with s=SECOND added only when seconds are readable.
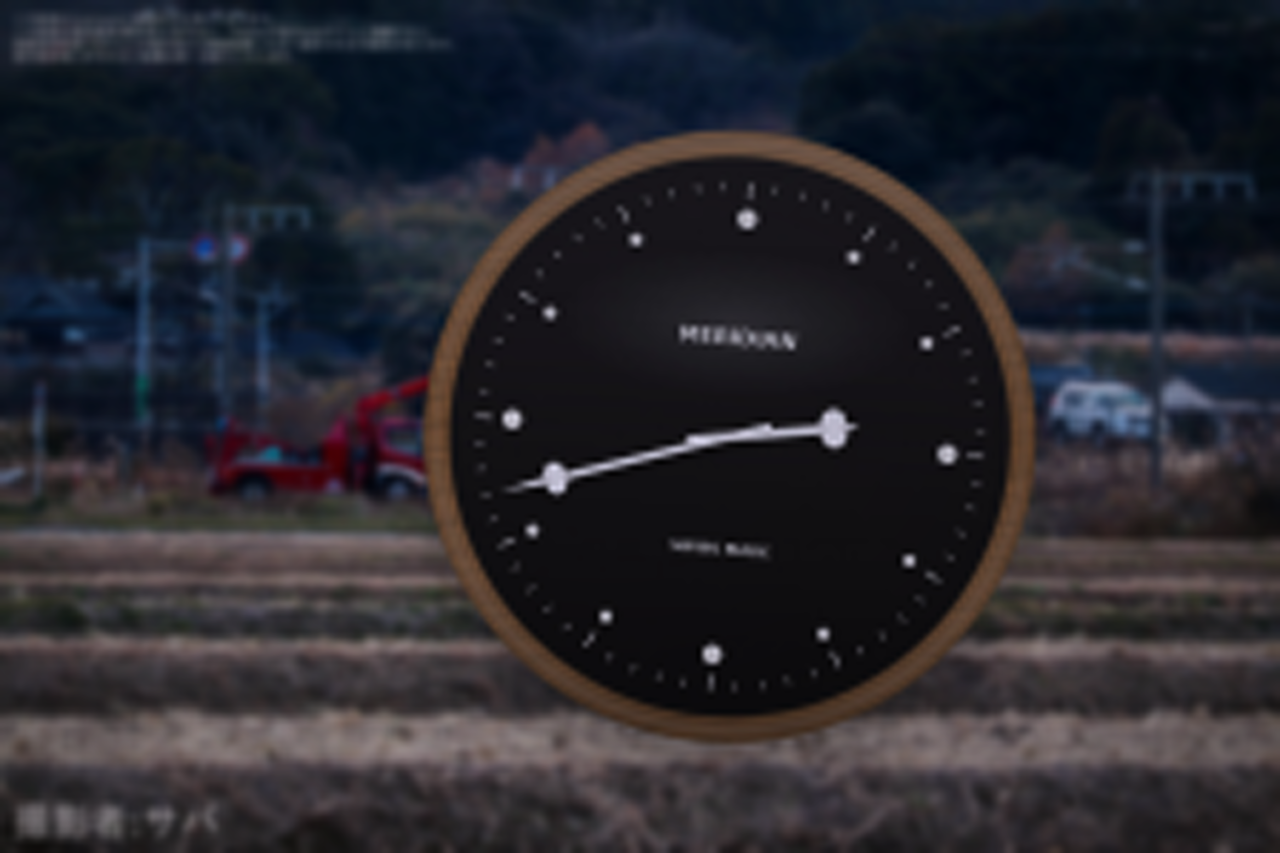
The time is h=2 m=42
